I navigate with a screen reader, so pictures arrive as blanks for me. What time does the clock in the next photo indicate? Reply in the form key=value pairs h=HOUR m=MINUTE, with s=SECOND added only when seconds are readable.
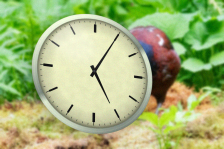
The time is h=5 m=5
